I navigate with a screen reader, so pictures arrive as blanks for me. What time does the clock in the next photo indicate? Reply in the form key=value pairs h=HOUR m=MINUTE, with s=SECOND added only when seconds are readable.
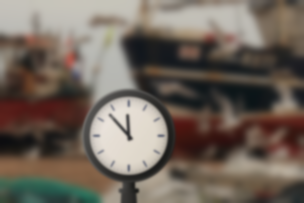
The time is h=11 m=53
